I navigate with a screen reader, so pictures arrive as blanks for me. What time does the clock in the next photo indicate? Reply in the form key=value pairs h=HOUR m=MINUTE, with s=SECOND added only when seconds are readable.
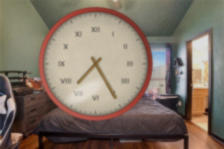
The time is h=7 m=25
